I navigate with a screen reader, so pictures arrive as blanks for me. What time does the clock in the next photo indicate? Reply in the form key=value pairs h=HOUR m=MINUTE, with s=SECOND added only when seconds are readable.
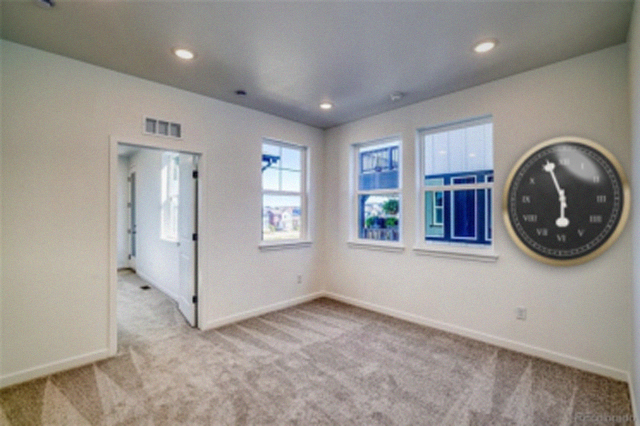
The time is h=5 m=56
